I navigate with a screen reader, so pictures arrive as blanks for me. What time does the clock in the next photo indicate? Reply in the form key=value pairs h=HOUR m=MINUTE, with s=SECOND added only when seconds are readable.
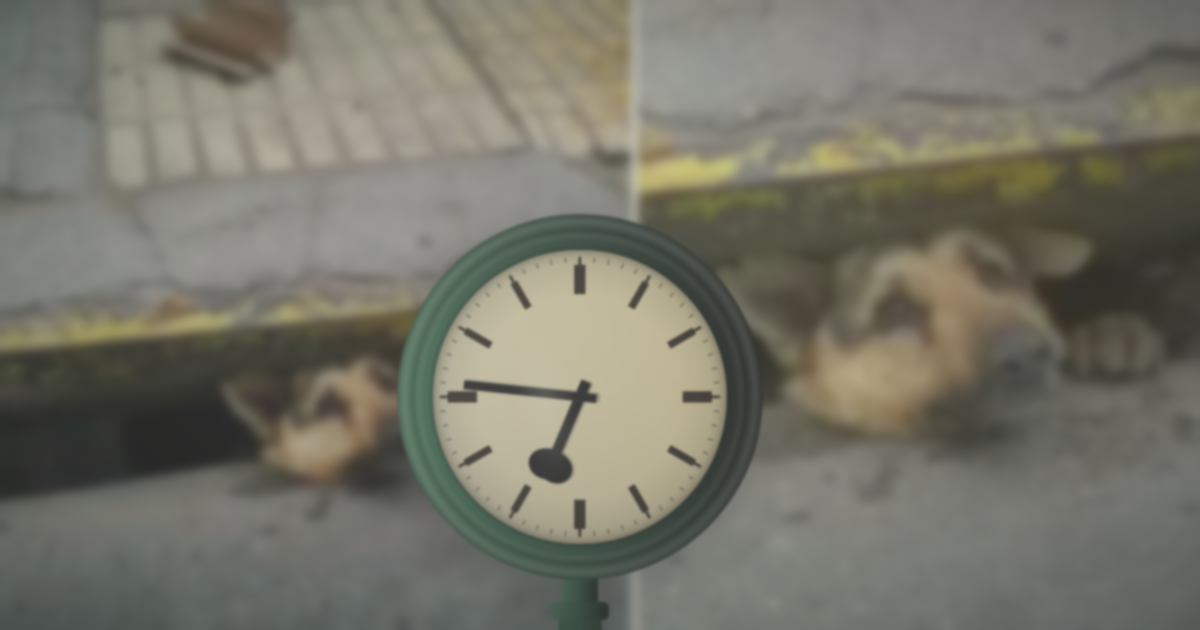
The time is h=6 m=46
